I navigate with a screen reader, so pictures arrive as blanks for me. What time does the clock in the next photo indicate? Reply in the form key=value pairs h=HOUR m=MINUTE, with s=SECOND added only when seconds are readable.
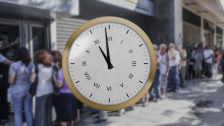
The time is h=10 m=59
